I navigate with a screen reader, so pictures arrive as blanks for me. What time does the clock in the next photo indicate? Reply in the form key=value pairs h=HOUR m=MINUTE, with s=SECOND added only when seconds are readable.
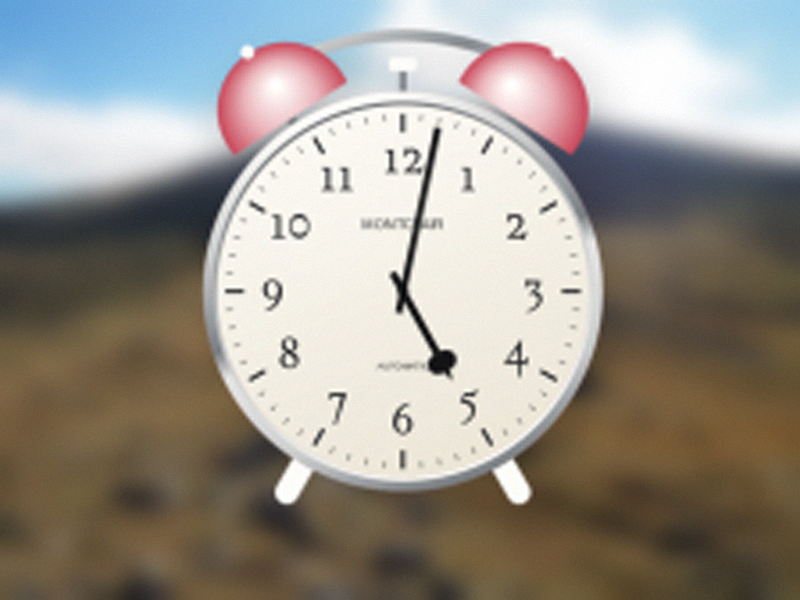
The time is h=5 m=2
